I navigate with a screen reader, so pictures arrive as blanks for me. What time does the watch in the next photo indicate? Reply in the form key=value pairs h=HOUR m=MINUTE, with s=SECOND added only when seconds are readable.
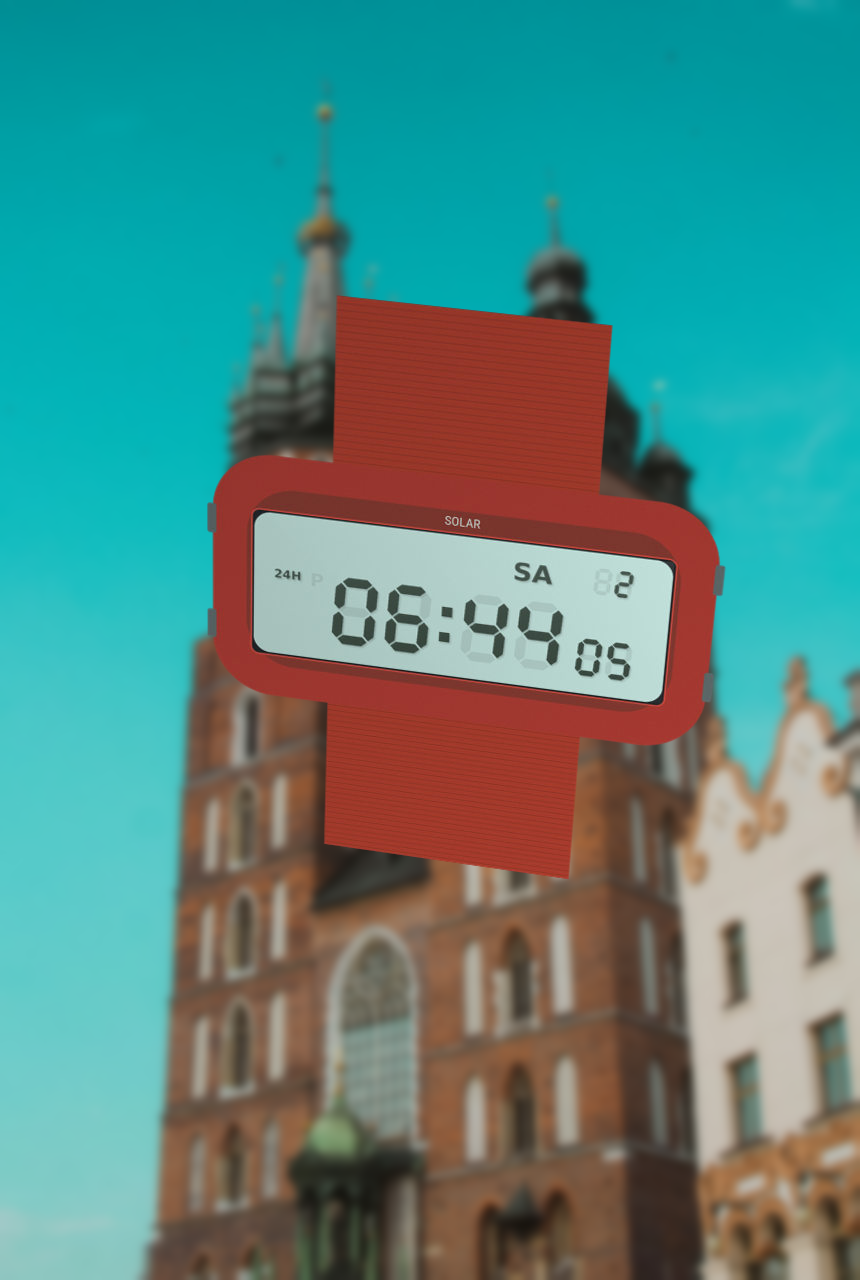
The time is h=6 m=44 s=5
